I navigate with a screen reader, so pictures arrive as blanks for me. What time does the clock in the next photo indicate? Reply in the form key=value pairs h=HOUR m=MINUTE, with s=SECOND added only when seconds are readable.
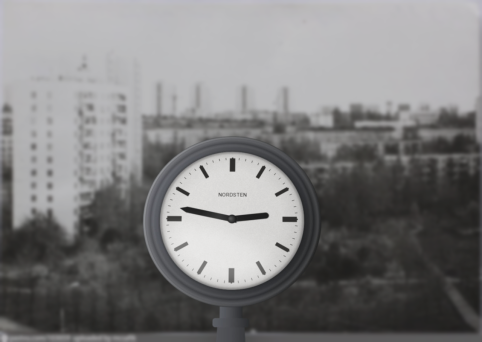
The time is h=2 m=47
